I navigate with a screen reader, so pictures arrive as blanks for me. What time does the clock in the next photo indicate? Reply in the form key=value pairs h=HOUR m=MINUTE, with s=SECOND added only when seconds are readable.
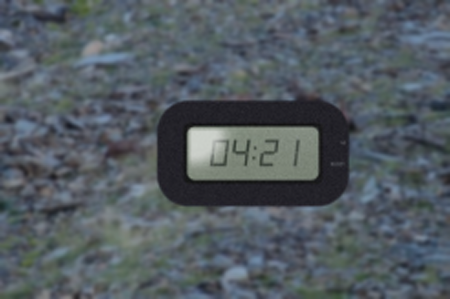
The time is h=4 m=21
